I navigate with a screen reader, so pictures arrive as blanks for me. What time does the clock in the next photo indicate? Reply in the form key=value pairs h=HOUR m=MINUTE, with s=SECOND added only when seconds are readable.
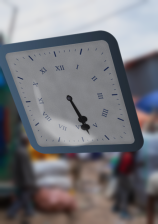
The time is h=5 m=28
